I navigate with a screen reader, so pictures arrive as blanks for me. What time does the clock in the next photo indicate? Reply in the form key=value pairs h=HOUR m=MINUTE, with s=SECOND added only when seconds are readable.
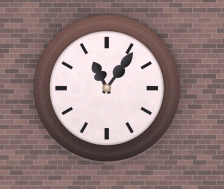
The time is h=11 m=6
